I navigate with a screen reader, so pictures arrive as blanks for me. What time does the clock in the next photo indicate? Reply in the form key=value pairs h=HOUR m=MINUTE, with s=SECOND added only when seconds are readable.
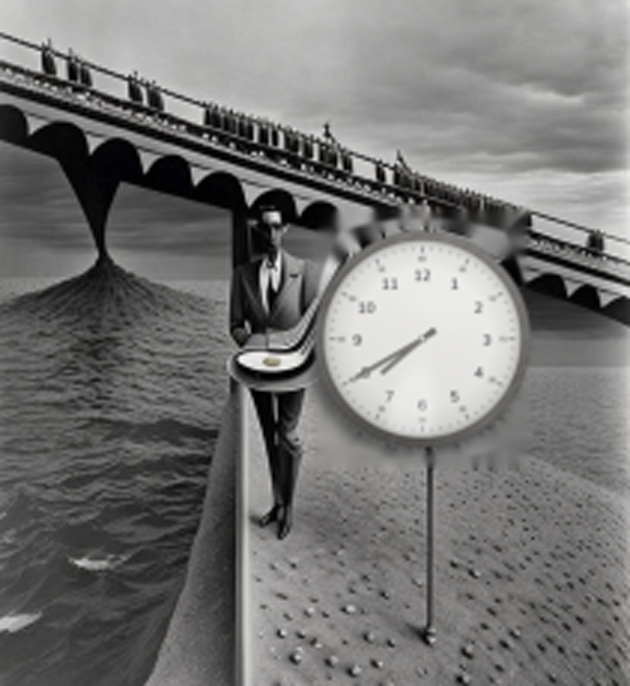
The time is h=7 m=40
